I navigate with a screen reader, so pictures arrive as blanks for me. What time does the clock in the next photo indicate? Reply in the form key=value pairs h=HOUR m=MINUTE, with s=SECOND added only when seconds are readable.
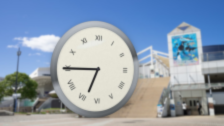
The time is h=6 m=45
